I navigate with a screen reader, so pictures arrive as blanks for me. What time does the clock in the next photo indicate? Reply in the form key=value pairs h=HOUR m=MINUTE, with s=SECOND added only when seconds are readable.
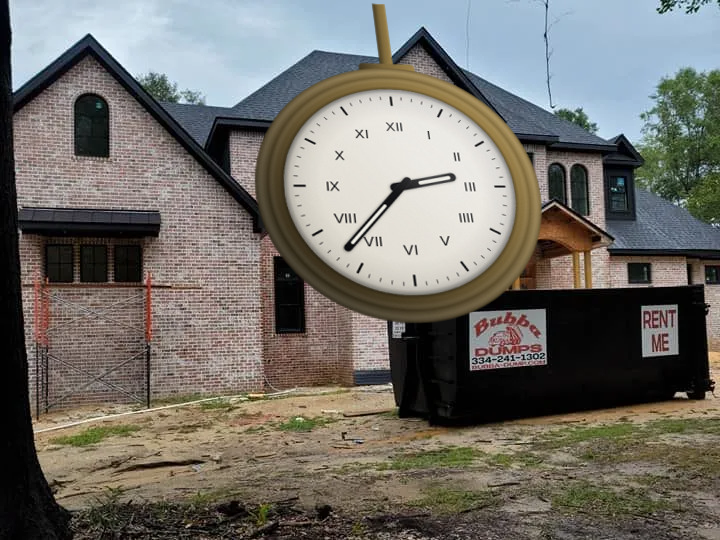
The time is h=2 m=37
